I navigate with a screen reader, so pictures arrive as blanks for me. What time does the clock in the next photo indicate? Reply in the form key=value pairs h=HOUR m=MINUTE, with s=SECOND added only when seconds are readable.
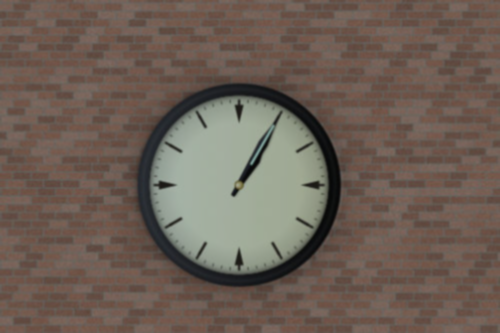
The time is h=1 m=5
